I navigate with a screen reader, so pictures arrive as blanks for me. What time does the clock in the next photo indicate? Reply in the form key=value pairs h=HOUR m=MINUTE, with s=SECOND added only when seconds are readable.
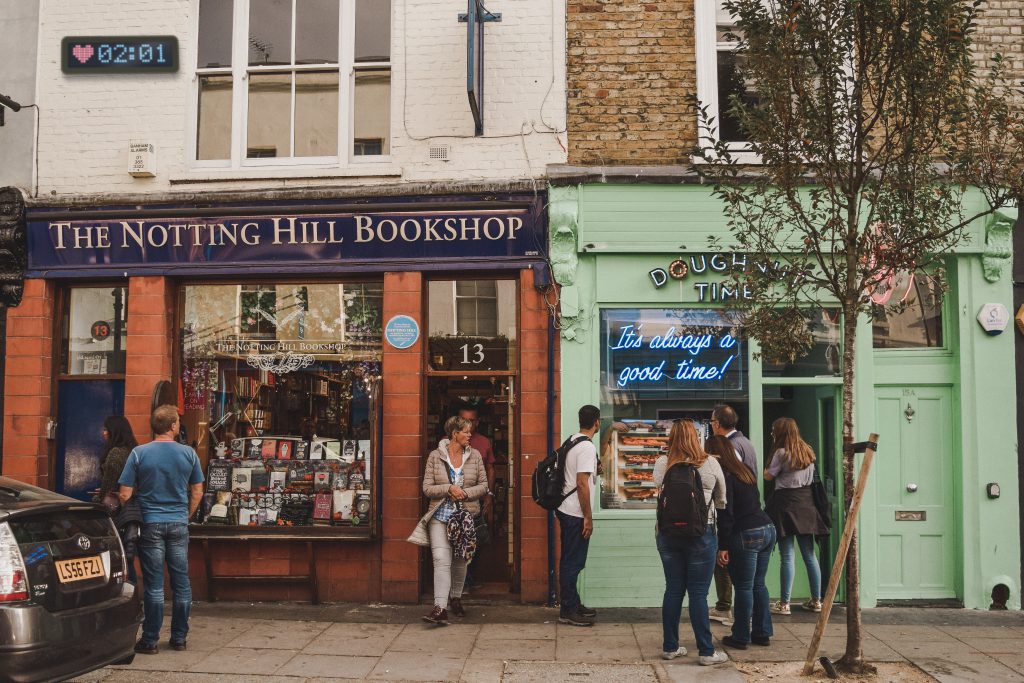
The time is h=2 m=1
